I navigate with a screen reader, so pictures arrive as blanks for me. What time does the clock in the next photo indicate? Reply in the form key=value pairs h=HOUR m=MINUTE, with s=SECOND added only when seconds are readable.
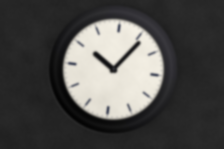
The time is h=10 m=6
